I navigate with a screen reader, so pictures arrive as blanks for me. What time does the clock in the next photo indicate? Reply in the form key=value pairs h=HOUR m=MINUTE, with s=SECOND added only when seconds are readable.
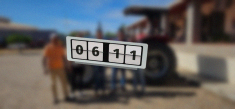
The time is h=6 m=11
